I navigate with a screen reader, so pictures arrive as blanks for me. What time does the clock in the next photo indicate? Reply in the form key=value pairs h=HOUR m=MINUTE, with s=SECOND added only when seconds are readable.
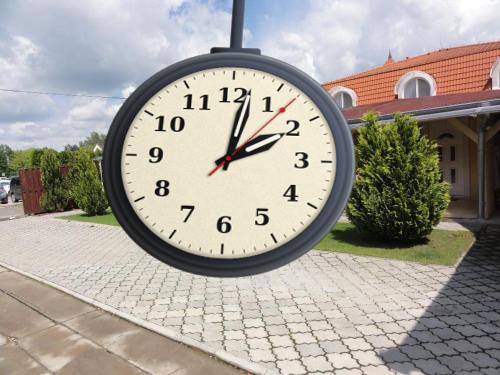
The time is h=2 m=2 s=7
